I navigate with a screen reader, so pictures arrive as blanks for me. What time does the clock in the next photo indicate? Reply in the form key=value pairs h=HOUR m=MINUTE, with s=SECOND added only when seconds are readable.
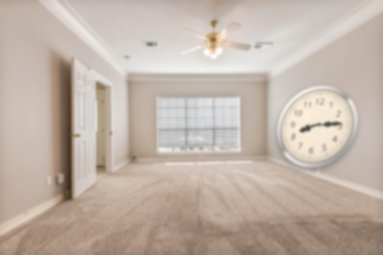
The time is h=8 m=14
